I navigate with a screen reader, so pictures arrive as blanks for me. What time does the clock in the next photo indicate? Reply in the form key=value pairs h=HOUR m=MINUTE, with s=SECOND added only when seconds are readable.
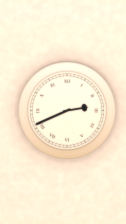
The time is h=2 m=41
